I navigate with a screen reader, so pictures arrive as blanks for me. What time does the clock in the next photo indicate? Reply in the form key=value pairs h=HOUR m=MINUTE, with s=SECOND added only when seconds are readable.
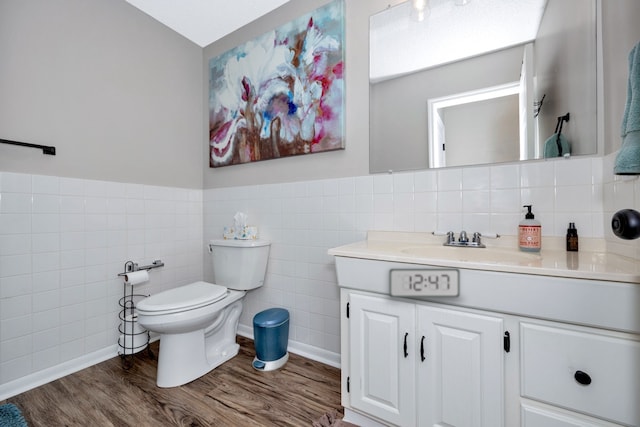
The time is h=12 m=47
